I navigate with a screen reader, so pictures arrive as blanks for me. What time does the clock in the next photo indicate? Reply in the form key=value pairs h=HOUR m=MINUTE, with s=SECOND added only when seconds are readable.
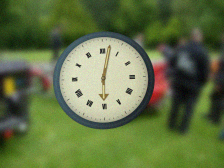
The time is h=6 m=2
